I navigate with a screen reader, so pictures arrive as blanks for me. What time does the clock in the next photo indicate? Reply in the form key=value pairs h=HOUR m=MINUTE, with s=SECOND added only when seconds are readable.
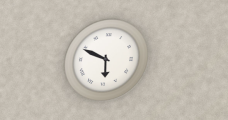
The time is h=5 m=49
